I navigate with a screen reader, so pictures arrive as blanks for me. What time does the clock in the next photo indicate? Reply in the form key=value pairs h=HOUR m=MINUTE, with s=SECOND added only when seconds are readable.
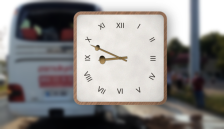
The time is h=8 m=49
